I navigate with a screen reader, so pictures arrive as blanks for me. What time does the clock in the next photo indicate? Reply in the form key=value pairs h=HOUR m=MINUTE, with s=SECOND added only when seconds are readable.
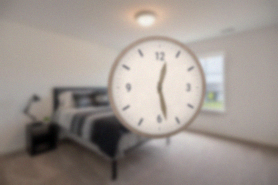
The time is h=12 m=28
